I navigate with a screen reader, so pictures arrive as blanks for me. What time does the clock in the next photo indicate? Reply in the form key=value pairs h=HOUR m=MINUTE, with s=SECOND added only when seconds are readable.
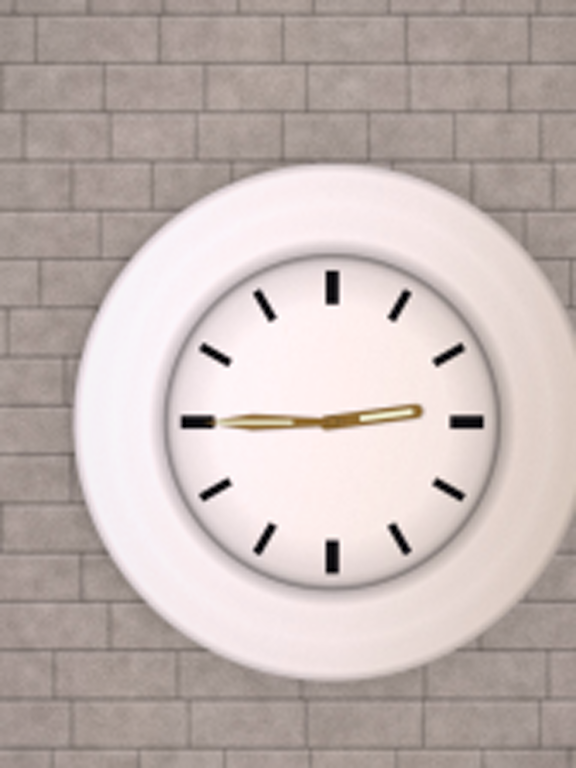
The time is h=2 m=45
